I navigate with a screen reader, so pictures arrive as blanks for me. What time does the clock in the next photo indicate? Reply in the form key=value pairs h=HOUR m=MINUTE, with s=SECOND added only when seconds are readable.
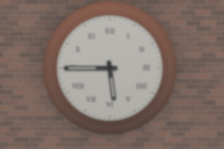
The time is h=5 m=45
